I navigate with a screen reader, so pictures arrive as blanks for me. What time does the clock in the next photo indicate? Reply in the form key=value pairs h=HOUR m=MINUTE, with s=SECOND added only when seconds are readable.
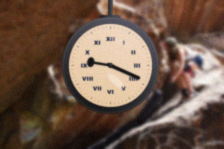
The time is h=9 m=19
